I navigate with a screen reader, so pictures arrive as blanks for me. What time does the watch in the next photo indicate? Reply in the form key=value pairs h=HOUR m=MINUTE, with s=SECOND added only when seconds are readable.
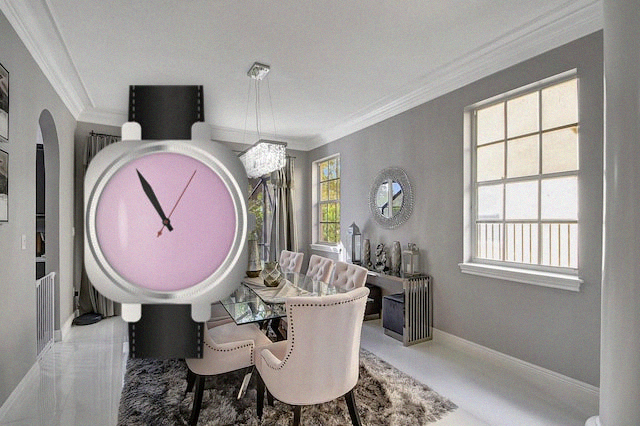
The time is h=10 m=55 s=5
